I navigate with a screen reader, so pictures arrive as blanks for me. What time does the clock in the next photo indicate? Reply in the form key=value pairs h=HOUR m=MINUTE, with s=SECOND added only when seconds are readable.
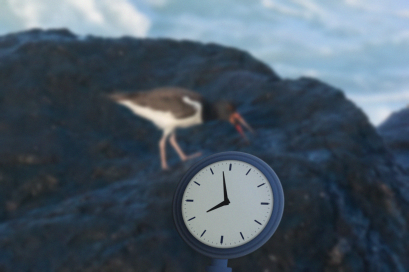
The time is h=7 m=58
